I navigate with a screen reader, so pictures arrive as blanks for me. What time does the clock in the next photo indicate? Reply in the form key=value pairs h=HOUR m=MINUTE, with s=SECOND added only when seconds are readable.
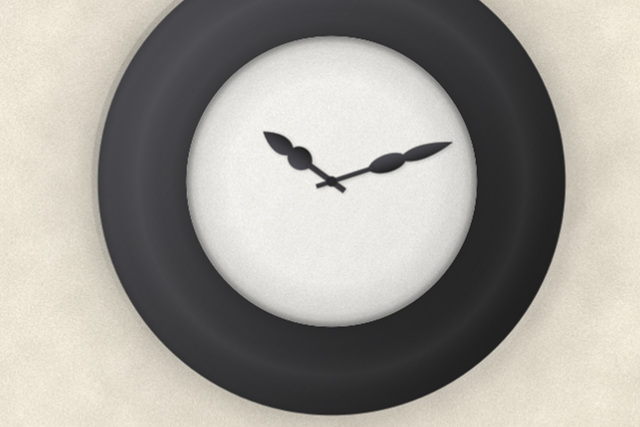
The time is h=10 m=12
